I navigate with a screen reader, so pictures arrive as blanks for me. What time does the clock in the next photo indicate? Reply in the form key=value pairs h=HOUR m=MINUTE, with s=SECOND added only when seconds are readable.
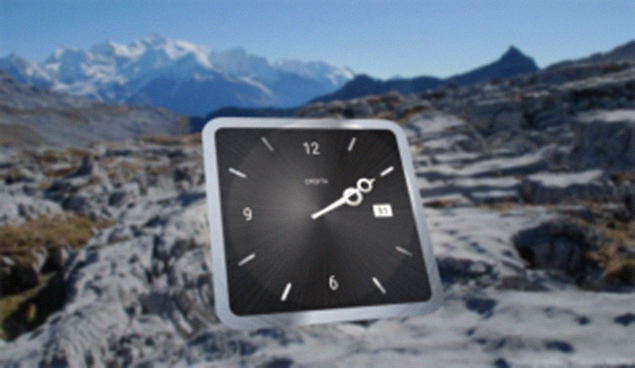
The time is h=2 m=10
